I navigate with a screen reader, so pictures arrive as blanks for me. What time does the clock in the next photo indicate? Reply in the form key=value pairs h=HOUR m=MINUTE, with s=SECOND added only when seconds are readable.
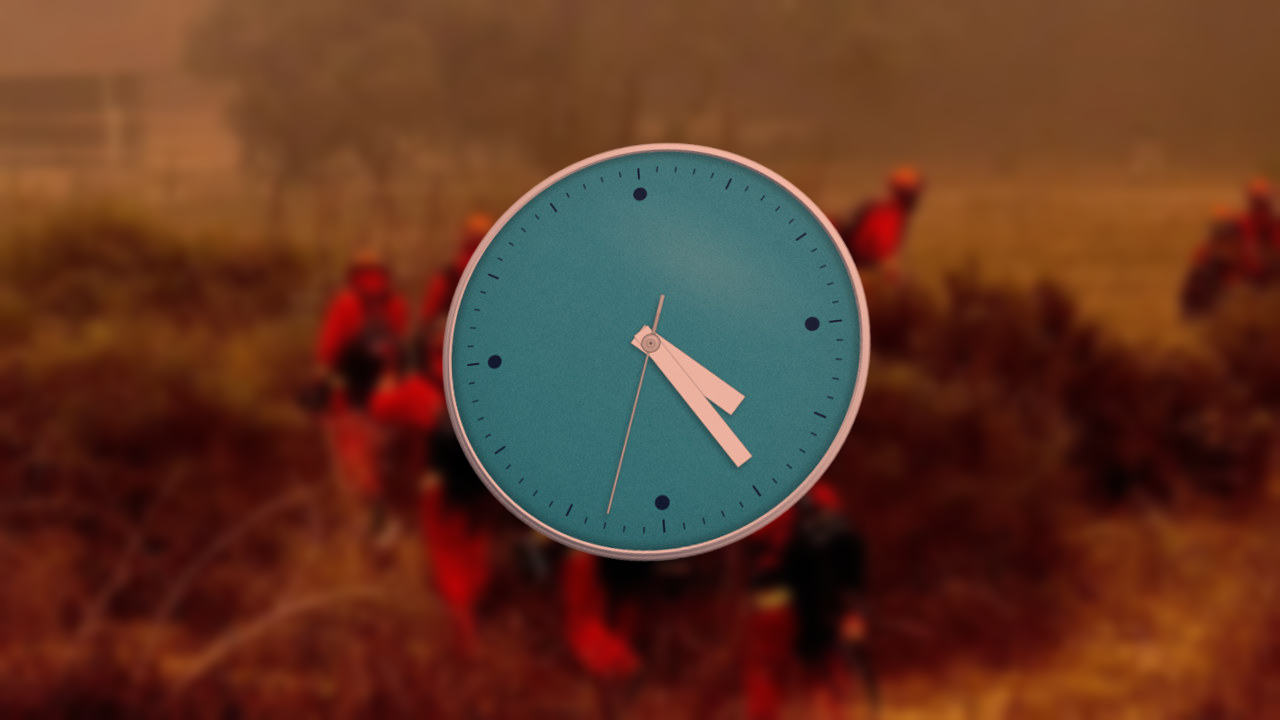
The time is h=4 m=24 s=33
